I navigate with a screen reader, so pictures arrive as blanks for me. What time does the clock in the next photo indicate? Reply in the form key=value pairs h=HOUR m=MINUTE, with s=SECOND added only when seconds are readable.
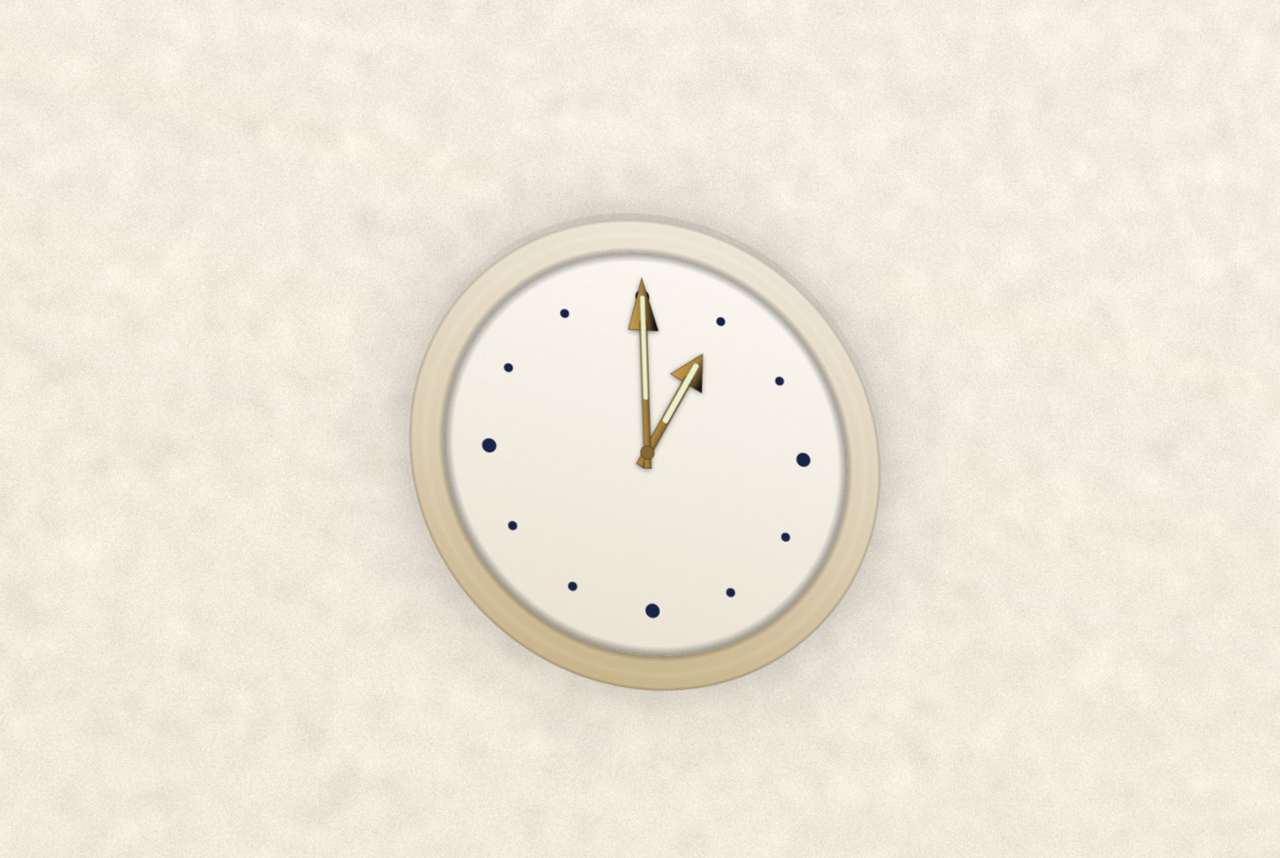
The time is h=1 m=0
